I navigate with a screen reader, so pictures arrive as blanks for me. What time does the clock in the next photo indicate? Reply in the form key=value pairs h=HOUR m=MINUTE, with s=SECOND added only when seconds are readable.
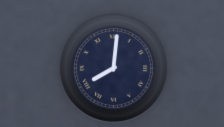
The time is h=8 m=1
